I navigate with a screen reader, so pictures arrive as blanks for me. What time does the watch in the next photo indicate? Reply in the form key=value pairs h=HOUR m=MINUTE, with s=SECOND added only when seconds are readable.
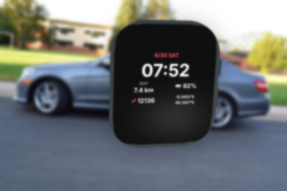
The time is h=7 m=52
